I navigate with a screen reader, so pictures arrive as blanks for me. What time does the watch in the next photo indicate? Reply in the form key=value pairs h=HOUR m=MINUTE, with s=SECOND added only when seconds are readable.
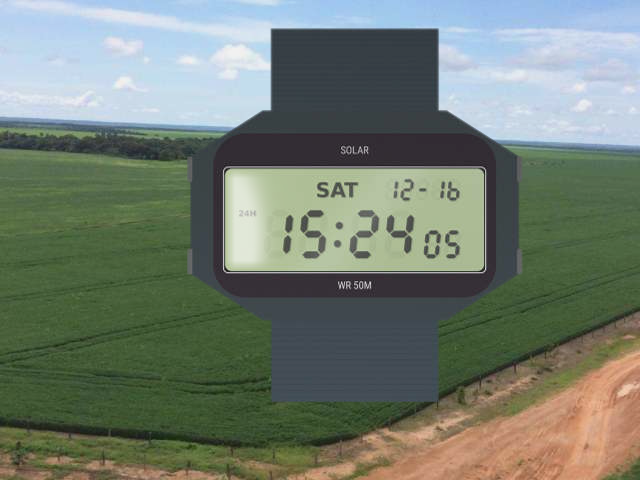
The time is h=15 m=24 s=5
